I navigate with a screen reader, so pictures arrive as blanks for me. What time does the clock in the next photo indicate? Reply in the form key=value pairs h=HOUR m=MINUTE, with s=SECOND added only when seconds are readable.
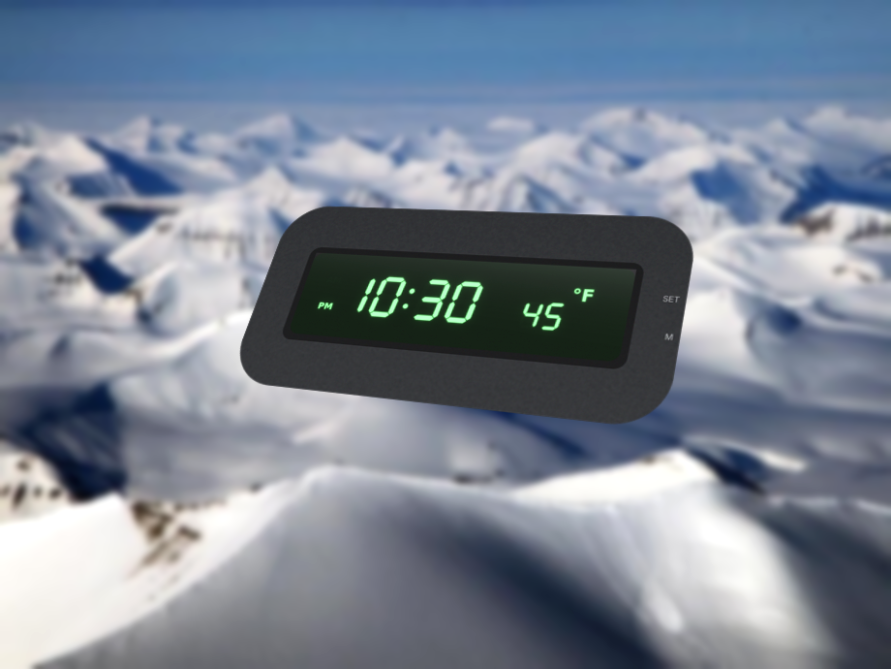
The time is h=10 m=30
